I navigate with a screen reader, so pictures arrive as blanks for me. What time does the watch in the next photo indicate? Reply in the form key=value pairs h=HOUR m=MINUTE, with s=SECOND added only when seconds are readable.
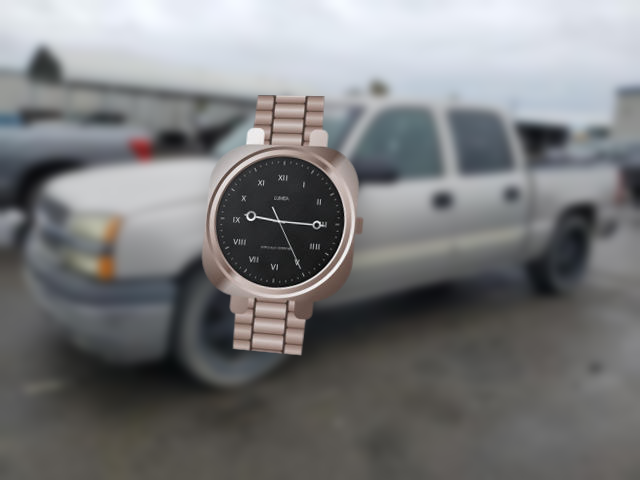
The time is h=9 m=15 s=25
